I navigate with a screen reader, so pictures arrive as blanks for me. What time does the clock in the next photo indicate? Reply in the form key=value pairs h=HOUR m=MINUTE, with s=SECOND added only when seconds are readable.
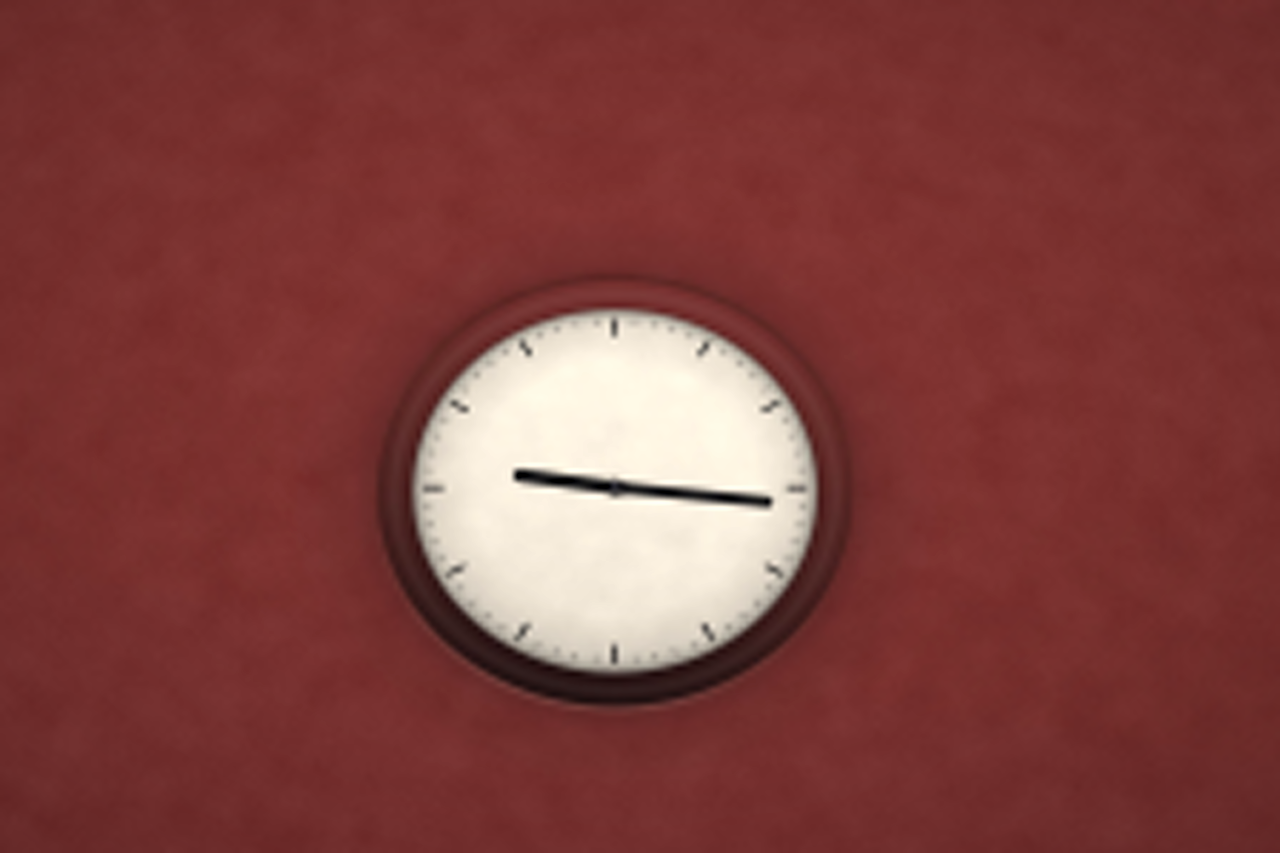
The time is h=9 m=16
